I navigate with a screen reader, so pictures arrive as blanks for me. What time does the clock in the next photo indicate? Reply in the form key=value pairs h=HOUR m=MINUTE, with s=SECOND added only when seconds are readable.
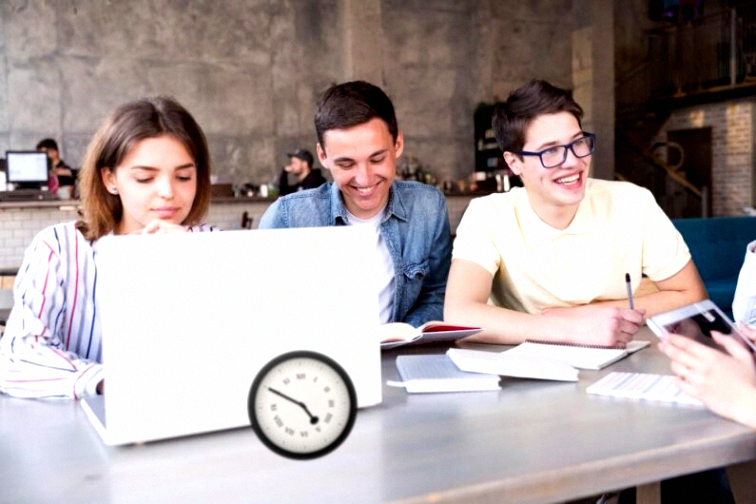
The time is h=4 m=50
